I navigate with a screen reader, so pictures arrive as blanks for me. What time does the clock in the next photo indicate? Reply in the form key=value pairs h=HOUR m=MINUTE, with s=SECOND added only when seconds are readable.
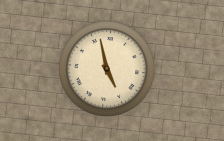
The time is h=4 m=57
